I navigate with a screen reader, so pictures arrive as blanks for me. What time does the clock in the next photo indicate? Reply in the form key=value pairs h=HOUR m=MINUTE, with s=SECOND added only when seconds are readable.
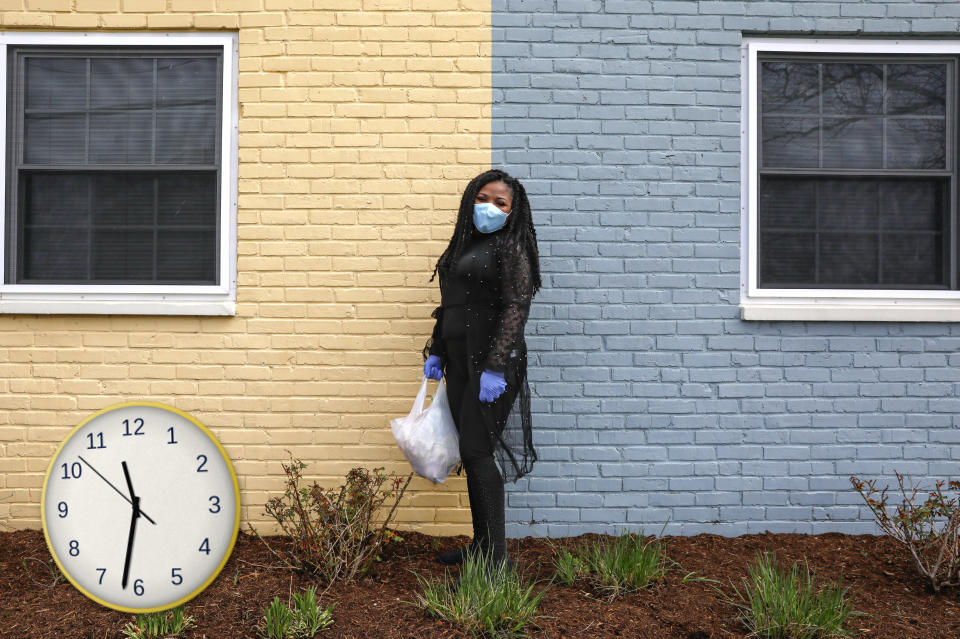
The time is h=11 m=31 s=52
